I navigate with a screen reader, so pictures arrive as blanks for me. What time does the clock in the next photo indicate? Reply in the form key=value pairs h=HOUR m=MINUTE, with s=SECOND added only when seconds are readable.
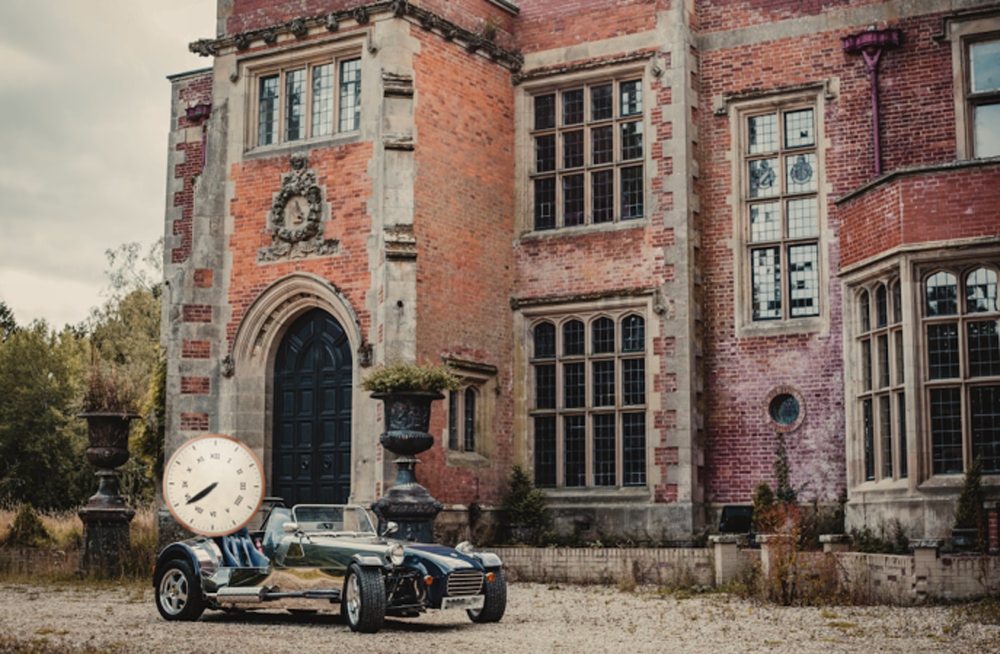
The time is h=7 m=39
